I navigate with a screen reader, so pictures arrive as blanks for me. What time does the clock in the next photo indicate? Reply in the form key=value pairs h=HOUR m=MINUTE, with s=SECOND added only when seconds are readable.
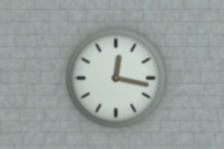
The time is h=12 m=17
